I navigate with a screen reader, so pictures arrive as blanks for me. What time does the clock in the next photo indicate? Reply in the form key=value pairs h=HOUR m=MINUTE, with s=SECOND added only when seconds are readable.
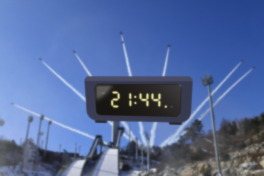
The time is h=21 m=44
